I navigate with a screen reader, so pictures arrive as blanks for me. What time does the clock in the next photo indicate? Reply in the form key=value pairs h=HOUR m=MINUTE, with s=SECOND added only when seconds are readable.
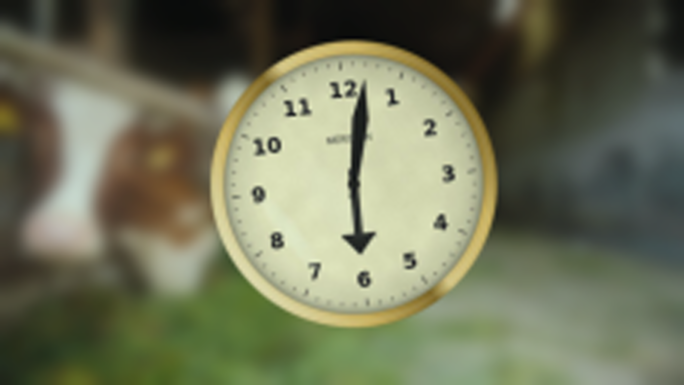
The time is h=6 m=2
